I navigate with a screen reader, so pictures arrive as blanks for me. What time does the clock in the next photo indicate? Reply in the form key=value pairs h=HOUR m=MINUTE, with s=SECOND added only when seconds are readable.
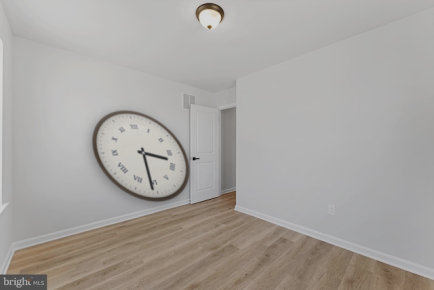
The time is h=3 m=31
